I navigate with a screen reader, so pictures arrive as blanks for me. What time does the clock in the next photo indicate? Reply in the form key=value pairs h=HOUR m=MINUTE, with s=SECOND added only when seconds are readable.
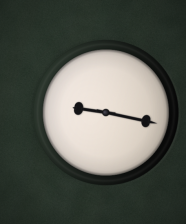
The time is h=9 m=17
